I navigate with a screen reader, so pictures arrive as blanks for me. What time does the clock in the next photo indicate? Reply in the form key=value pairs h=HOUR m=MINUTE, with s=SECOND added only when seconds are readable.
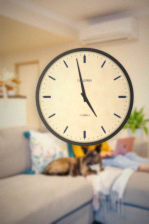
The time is h=4 m=58
